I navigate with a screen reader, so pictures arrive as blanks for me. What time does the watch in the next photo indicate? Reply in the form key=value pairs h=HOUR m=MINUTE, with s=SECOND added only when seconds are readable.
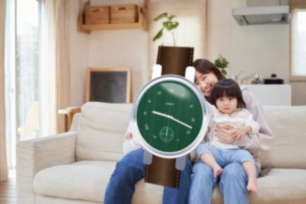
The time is h=9 m=18
